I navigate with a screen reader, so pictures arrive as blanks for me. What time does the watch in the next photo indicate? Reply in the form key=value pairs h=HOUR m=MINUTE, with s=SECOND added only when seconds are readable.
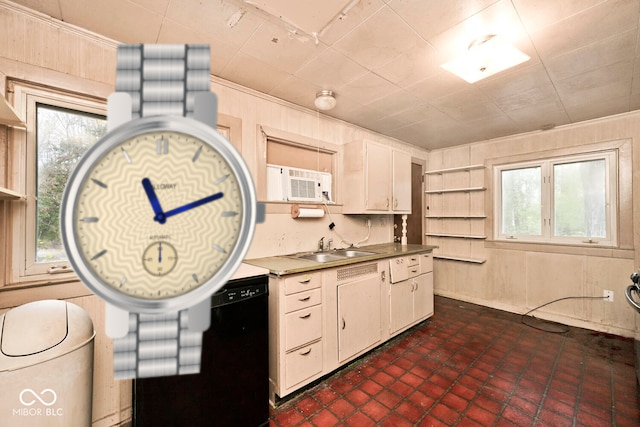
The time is h=11 m=12
